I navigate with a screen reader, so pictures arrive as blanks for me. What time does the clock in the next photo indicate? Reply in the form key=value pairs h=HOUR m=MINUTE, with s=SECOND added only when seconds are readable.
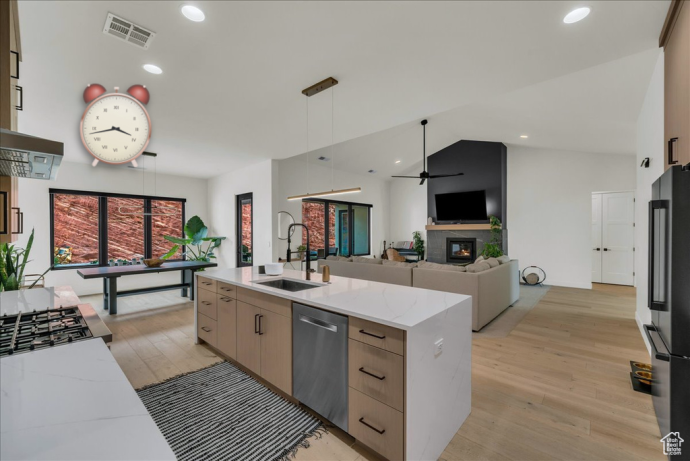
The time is h=3 m=43
